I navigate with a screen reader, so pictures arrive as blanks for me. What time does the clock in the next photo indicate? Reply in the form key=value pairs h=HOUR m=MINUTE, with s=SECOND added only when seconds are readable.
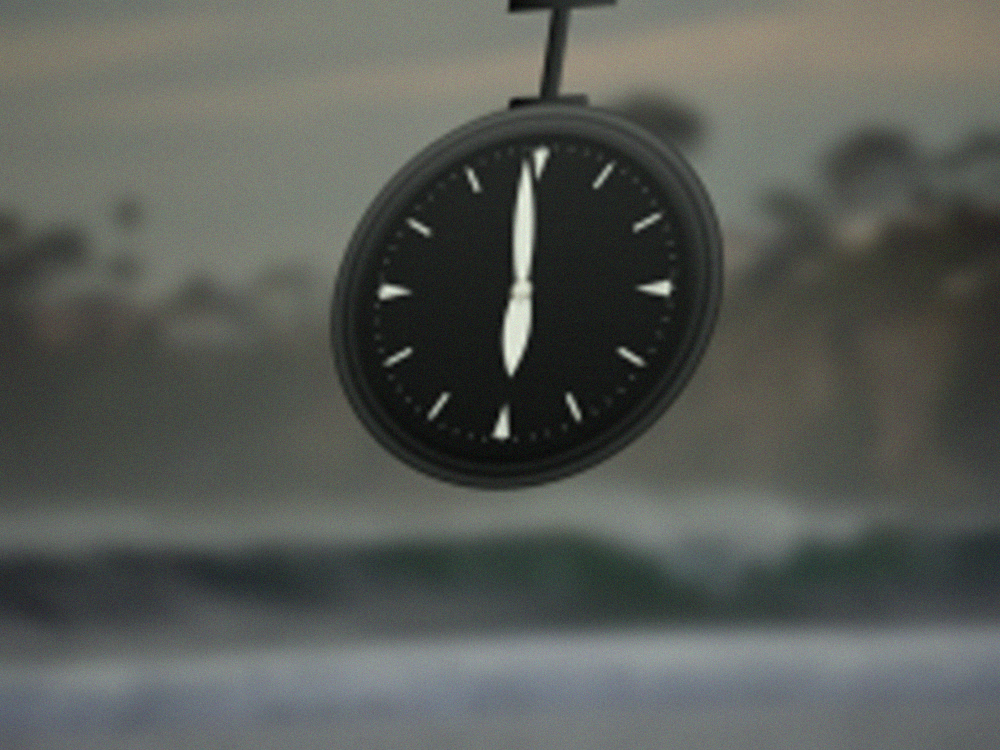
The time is h=5 m=59
